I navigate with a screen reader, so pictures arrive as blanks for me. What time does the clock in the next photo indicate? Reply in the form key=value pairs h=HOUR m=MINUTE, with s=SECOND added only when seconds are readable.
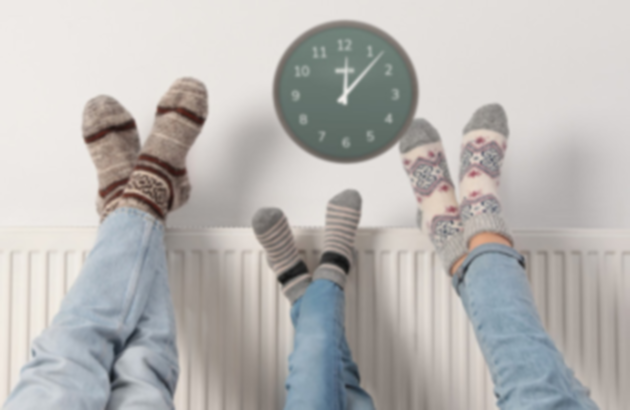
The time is h=12 m=7
